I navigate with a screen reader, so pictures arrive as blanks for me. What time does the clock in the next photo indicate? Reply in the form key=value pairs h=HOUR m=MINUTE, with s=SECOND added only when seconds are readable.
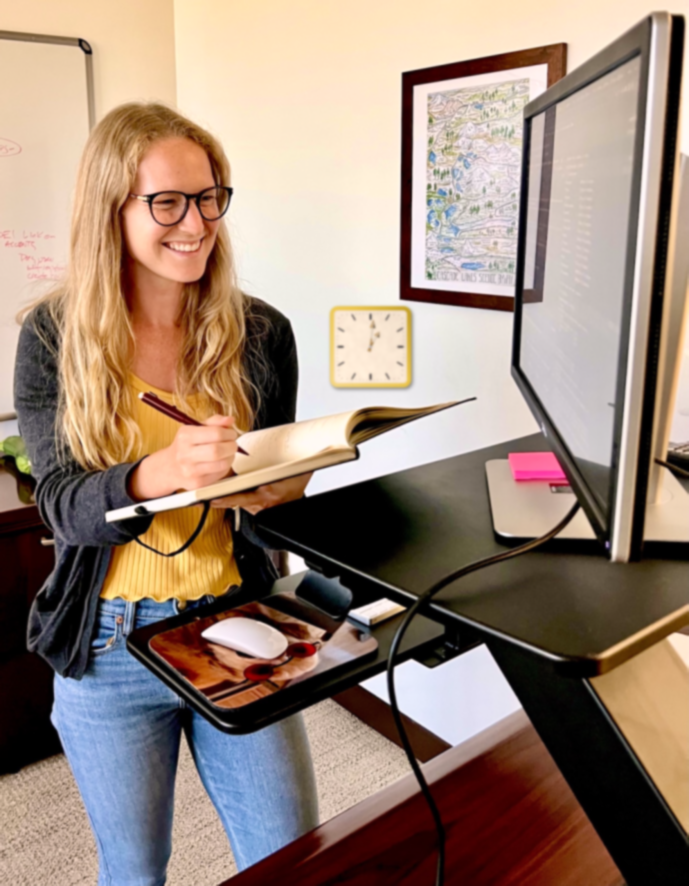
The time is h=1 m=1
